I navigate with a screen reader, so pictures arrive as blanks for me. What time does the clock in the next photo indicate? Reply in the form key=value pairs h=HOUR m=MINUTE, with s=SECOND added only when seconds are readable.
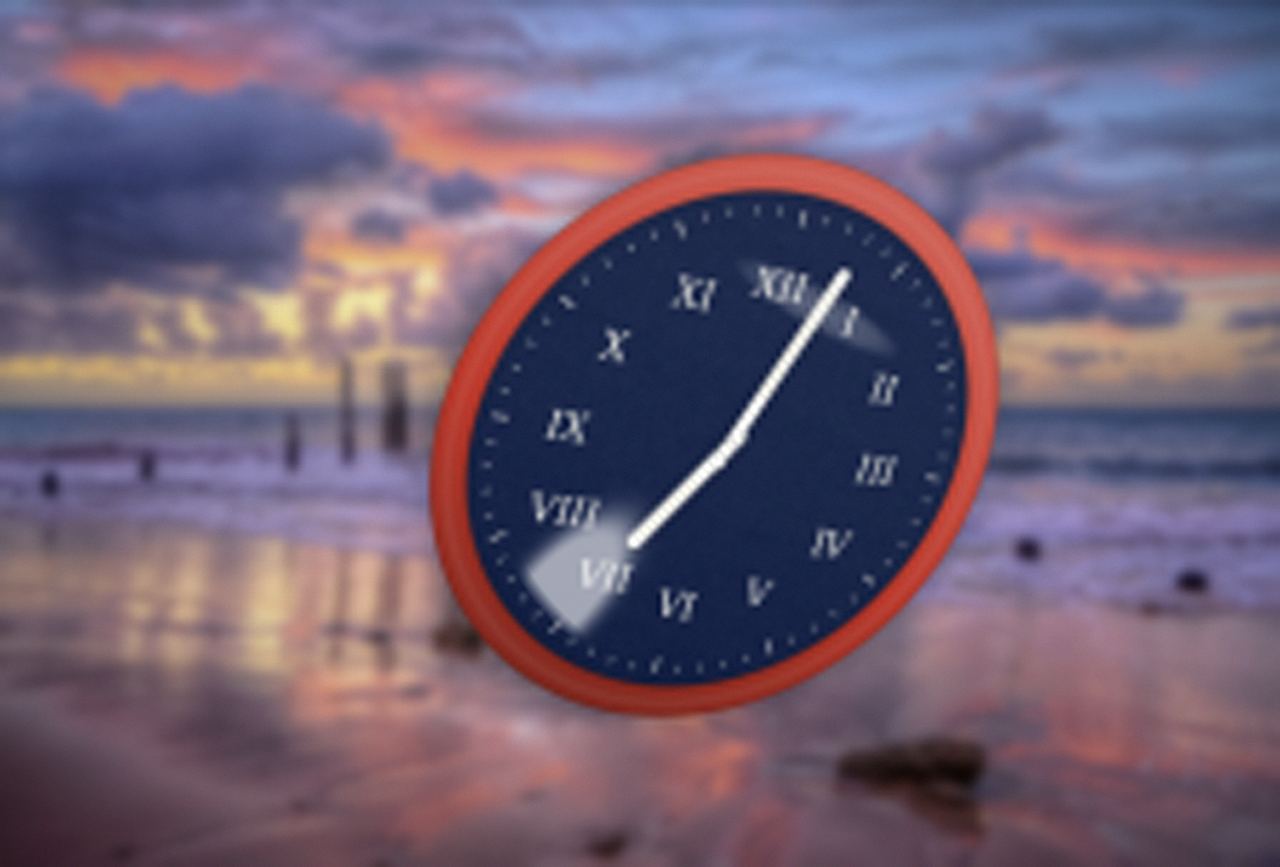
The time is h=7 m=3
